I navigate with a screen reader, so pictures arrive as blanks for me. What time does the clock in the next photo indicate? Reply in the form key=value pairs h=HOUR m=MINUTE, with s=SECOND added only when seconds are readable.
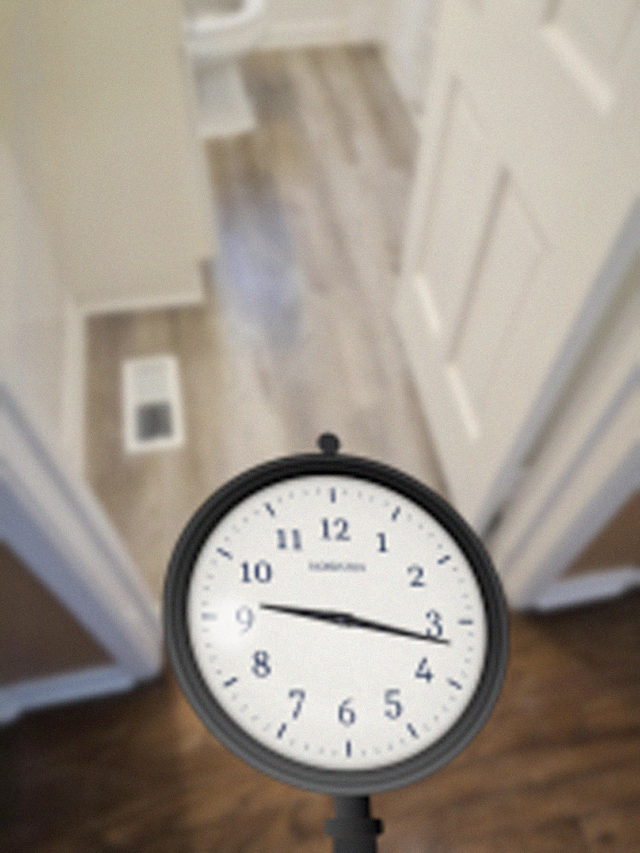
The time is h=9 m=17
